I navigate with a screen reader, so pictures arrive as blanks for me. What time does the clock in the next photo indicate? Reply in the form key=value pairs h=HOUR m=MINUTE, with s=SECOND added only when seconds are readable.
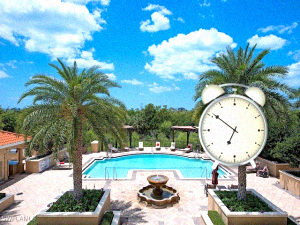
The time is h=6 m=51
